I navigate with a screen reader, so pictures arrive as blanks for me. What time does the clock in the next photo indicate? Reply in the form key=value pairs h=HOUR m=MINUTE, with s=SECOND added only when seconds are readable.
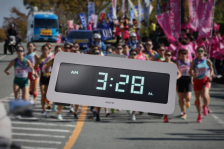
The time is h=3 m=28
